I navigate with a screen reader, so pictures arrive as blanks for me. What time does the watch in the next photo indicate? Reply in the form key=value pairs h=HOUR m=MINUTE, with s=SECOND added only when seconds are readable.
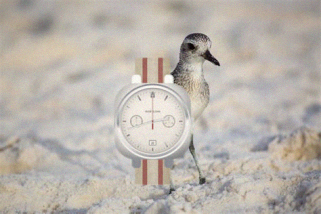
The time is h=2 m=42
